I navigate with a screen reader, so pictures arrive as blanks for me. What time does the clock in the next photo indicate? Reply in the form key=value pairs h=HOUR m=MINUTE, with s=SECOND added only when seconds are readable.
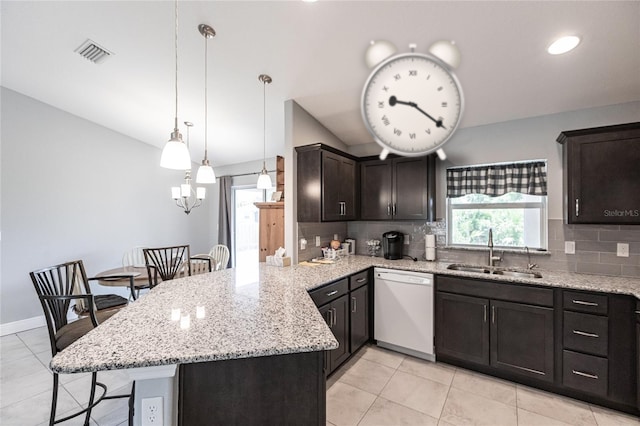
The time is h=9 m=21
